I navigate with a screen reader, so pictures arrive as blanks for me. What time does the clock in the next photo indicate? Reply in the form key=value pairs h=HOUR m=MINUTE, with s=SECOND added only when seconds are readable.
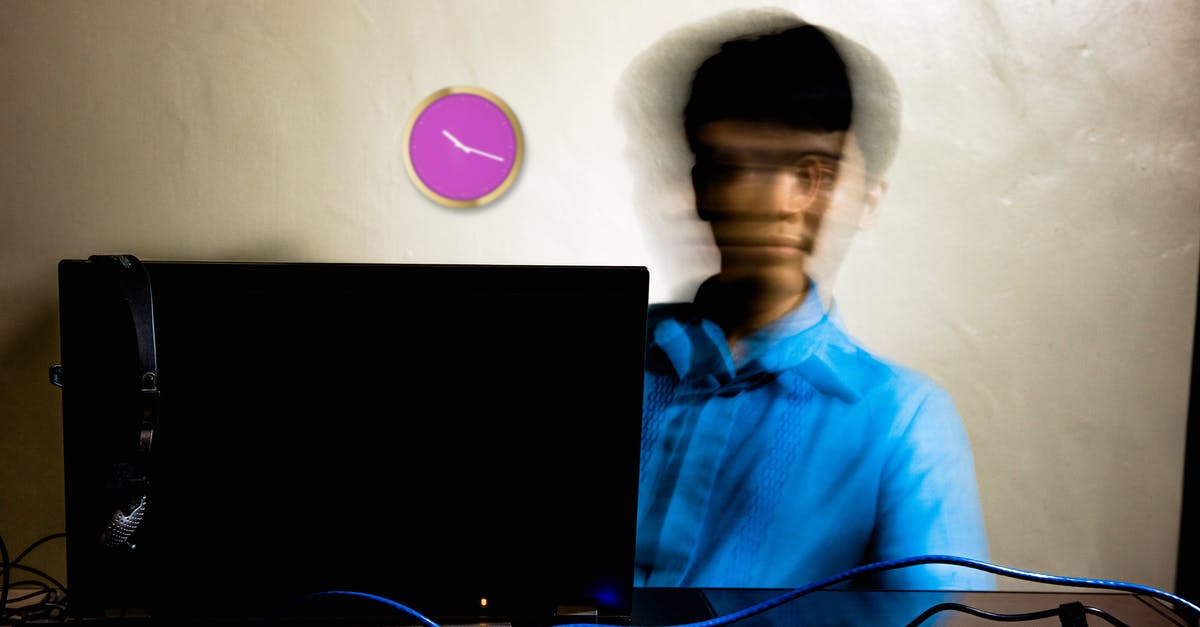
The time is h=10 m=18
